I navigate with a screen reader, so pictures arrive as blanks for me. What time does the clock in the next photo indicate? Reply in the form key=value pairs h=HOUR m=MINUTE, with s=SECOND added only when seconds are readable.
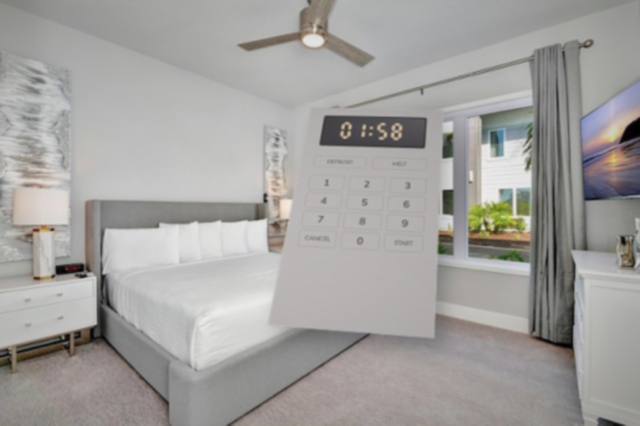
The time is h=1 m=58
